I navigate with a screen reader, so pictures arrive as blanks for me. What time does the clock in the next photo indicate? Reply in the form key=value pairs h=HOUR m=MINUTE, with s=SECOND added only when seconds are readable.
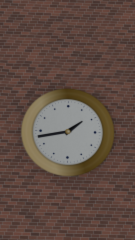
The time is h=1 m=43
